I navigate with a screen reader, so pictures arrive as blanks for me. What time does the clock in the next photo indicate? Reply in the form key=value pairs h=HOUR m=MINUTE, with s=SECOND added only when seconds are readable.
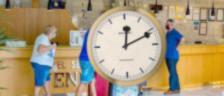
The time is h=12 m=11
